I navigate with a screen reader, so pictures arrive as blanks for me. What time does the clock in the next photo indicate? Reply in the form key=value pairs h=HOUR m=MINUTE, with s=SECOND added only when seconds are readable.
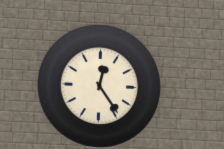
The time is h=12 m=24
